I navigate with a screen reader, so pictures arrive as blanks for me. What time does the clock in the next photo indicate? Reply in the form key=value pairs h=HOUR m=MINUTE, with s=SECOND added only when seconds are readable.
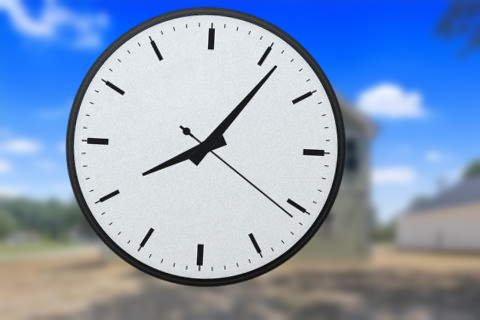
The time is h=8 m=6 s=21
